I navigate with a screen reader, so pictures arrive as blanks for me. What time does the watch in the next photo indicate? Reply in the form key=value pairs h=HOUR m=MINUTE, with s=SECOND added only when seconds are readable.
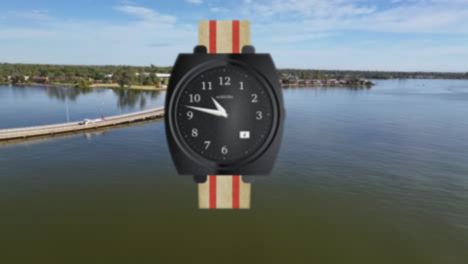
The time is h=10 m=47
